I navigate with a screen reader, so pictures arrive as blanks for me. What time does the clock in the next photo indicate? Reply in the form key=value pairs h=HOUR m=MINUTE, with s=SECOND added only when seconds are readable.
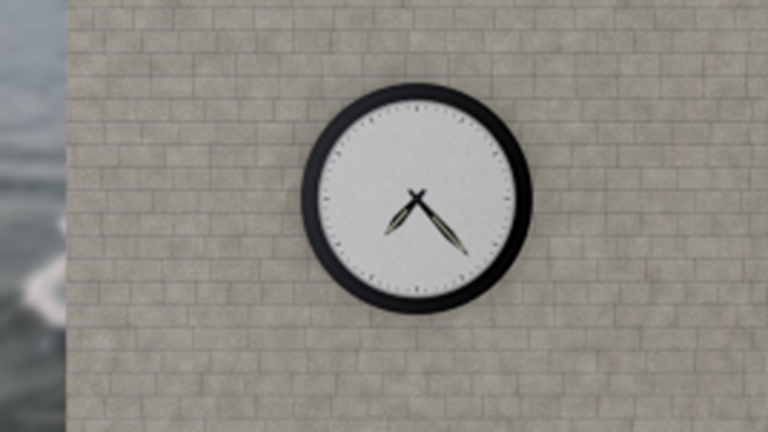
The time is h=7 m=23
